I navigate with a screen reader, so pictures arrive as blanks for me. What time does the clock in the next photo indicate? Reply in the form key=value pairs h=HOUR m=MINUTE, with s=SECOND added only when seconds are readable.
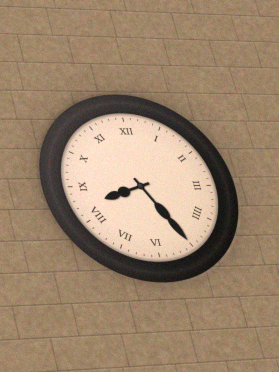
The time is h=8 m=25
